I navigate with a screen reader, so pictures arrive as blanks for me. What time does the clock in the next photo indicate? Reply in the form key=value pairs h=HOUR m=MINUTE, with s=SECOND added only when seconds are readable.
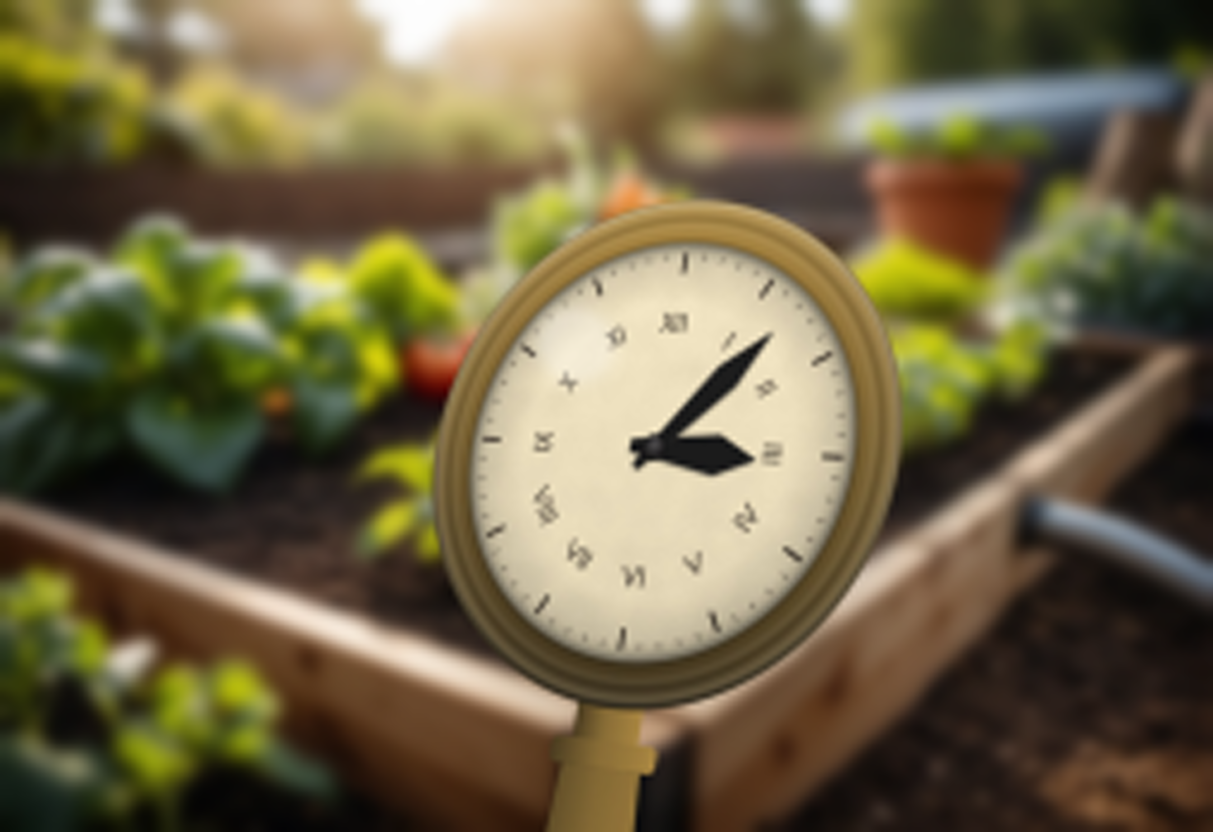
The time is h=3 m=7
